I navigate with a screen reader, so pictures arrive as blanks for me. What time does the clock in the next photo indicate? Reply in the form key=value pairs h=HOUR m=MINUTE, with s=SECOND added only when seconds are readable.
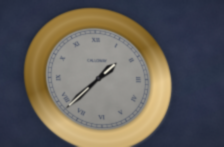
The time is h=1 m=38
